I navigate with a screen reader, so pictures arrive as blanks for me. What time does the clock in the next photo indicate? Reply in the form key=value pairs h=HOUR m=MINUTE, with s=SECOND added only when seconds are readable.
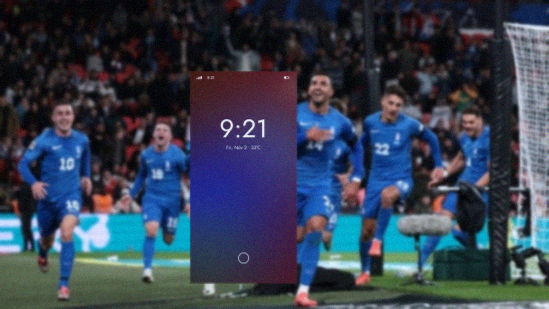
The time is h=9 m=21
